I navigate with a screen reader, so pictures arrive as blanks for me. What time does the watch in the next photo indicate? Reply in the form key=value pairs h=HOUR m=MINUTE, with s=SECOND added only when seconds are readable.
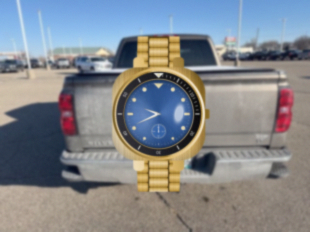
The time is h=9 m=41
